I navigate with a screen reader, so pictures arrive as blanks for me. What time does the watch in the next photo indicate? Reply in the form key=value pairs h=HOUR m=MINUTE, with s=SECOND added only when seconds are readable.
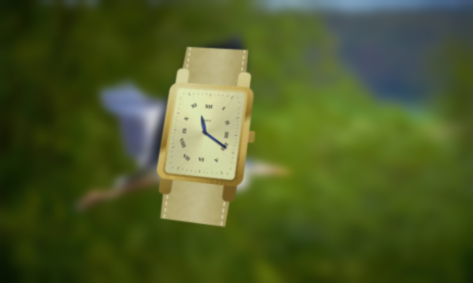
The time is h=11 m=20
